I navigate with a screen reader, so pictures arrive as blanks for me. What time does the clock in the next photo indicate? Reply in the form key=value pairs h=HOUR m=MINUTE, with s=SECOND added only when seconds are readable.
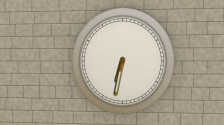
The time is h=6 m=32
